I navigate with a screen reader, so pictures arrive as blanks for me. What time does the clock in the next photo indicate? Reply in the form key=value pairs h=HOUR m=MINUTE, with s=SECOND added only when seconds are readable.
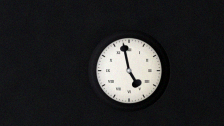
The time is h=4 m=58
